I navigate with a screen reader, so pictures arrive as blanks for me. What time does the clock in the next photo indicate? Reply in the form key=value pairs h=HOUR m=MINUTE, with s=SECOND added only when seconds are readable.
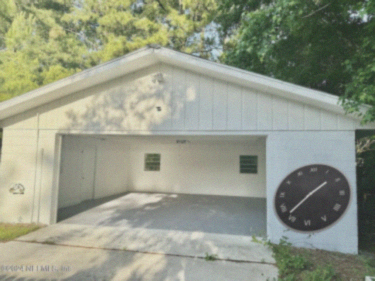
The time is h=1 m=37
